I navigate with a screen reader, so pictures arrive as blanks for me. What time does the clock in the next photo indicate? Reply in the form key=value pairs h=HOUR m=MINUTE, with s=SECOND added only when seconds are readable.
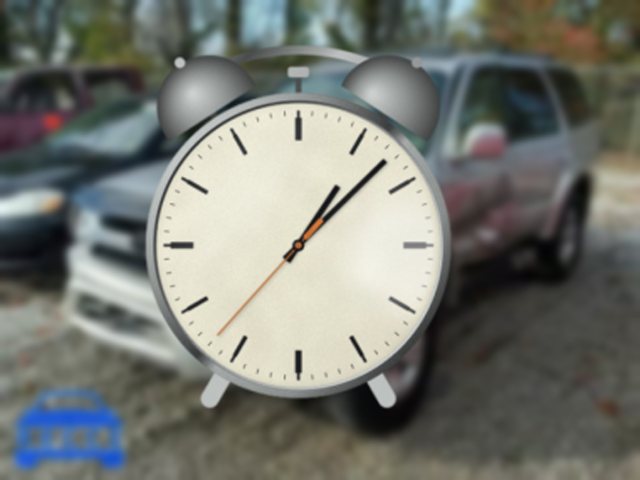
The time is h=1 m=7 s=37
